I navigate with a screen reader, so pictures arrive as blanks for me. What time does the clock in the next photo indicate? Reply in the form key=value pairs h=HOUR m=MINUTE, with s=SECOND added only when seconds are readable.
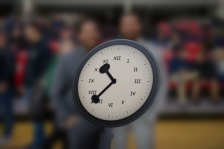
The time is h=10 m=37
